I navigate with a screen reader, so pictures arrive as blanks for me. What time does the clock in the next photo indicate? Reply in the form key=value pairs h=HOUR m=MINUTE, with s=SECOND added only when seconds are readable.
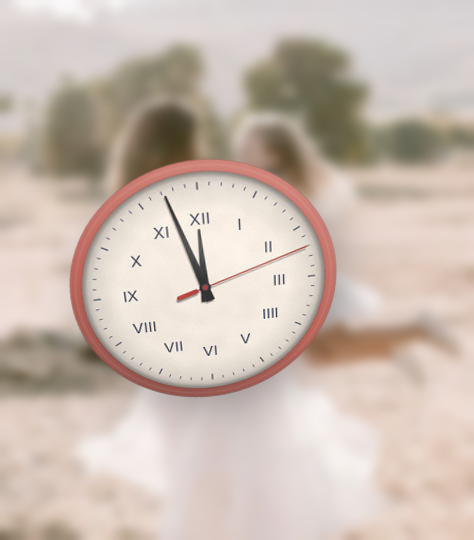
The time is h=11 m=57 s=12
